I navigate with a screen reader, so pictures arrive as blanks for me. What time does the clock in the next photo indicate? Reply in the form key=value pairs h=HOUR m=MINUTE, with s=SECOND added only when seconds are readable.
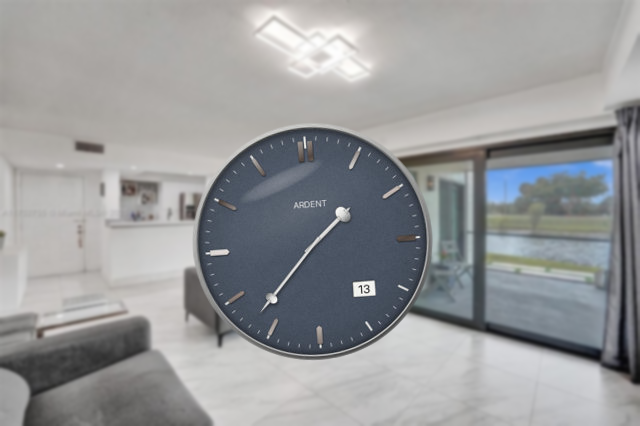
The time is h=1 m=37
